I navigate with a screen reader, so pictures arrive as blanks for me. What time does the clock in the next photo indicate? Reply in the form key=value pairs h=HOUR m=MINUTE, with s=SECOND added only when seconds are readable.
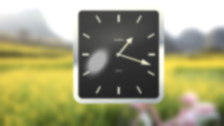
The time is h=1 m=18
